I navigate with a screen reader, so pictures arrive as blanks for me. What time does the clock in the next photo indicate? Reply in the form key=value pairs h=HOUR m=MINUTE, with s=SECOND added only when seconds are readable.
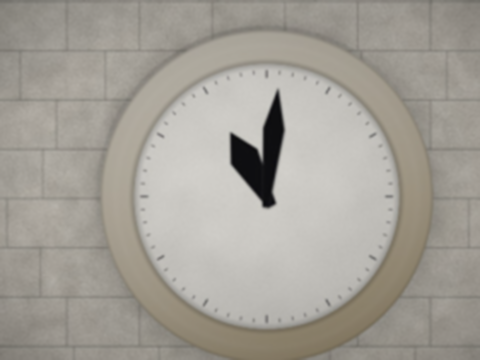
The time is h=11 m=1
